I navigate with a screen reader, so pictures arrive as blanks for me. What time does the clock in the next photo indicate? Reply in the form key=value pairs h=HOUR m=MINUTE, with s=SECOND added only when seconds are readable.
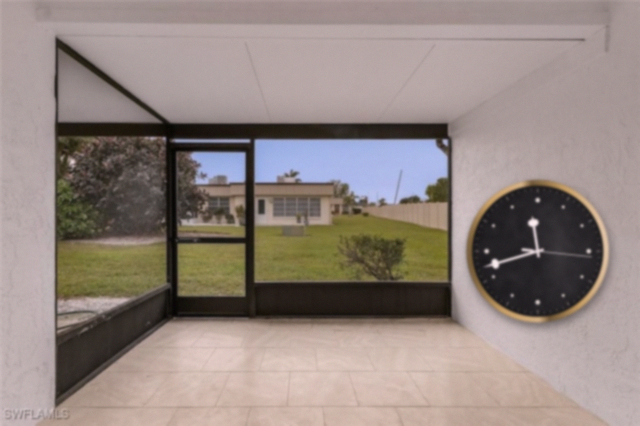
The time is h=11 m=42 s=16
